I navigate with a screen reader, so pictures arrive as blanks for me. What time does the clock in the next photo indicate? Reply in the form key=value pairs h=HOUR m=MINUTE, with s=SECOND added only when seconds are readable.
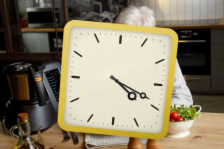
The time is h=4 m=19
